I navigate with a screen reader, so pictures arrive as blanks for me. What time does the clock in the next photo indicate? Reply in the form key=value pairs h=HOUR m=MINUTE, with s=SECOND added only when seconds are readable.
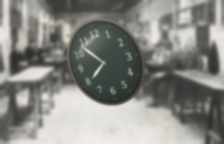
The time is h=7 m=53
